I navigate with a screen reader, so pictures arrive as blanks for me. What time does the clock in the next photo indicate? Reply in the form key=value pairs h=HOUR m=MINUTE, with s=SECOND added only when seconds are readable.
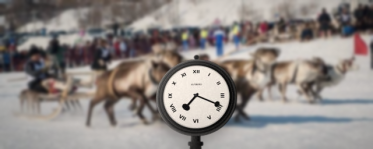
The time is h=7 m=19
